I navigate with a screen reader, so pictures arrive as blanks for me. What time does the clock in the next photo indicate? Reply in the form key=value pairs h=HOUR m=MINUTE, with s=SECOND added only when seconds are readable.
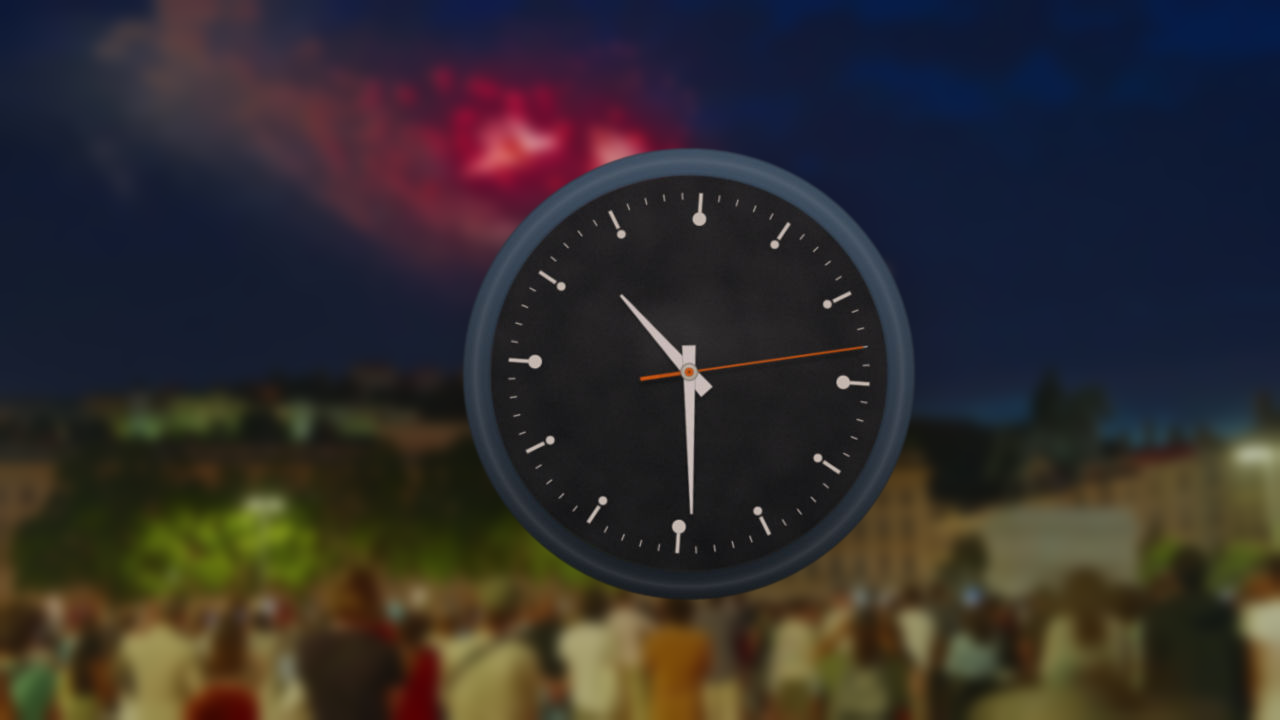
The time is h=10 m=29 s=13
